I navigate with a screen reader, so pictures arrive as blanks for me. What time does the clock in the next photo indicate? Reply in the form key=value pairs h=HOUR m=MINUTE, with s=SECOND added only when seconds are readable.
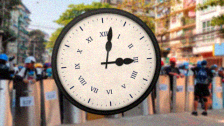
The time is h=3 m=2
